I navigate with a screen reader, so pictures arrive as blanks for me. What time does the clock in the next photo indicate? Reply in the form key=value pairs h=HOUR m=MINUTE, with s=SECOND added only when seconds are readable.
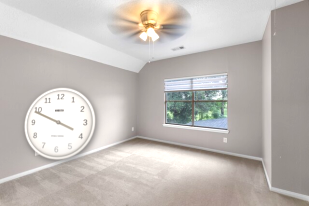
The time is h=3 m=49
